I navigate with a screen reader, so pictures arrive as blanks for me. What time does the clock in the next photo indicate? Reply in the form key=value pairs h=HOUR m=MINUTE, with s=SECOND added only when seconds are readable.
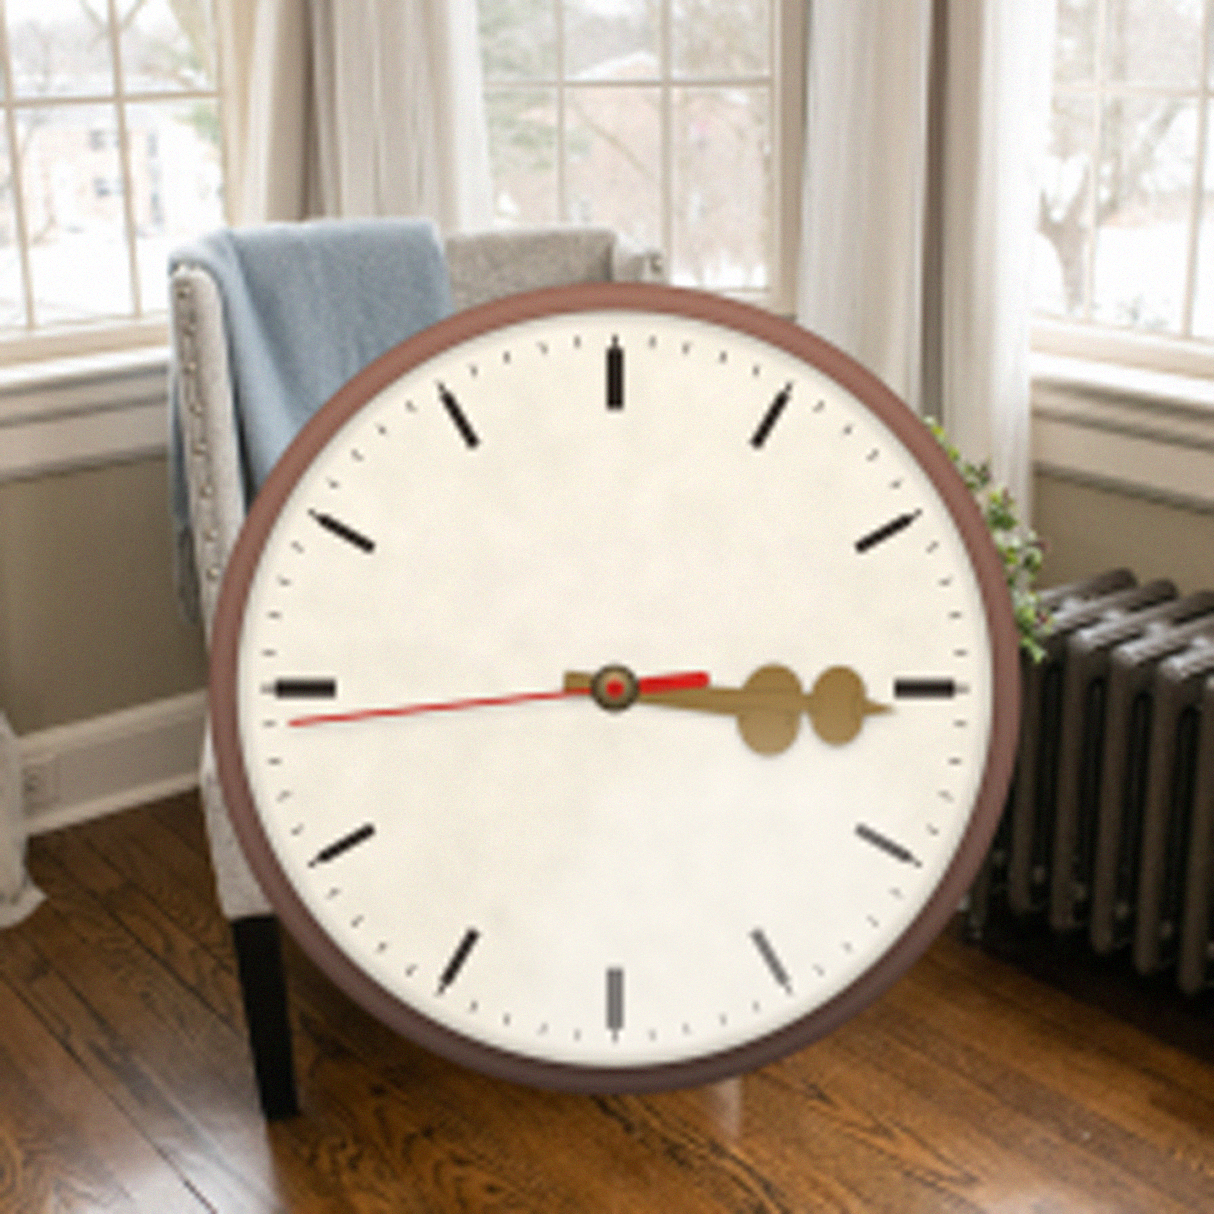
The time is h=3 m=15 s=44
